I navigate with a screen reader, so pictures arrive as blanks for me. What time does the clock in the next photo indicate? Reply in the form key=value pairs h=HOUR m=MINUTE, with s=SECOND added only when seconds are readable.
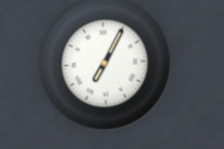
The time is h=7 m=5
